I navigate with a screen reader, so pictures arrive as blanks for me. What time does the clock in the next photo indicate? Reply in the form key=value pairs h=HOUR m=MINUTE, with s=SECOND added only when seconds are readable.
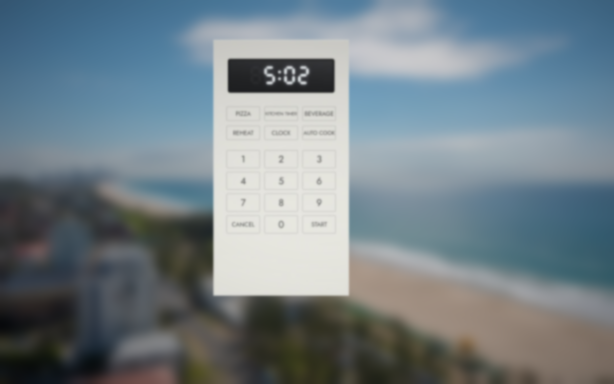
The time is h=5 m=2
